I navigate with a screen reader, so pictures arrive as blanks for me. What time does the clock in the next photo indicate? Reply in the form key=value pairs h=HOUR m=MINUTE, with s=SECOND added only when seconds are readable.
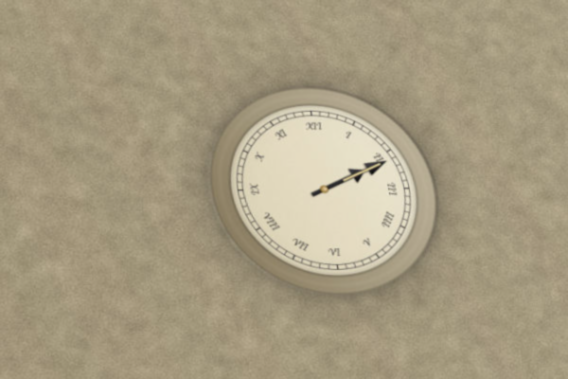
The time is h=2 m=11
